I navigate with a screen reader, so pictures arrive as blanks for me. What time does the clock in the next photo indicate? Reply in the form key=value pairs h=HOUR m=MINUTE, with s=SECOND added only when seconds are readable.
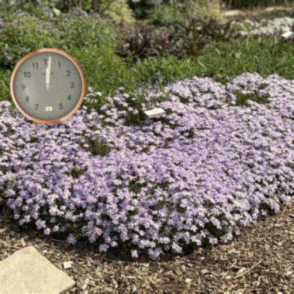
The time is h=12 m=1
